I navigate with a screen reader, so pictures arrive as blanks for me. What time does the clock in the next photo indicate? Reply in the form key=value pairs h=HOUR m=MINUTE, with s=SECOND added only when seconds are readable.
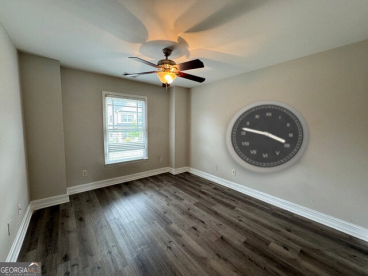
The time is h=3 m=47
